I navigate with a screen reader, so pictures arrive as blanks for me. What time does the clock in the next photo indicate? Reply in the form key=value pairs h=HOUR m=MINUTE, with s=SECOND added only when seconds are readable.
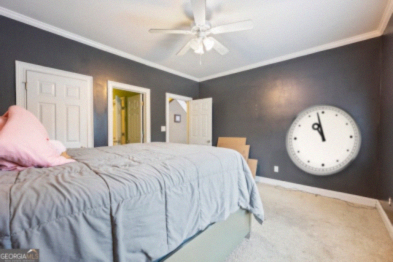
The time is h=10 m=58
